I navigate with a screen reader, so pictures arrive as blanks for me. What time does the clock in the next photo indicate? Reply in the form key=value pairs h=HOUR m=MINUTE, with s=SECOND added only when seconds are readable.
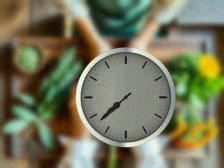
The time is h=7 m=38
